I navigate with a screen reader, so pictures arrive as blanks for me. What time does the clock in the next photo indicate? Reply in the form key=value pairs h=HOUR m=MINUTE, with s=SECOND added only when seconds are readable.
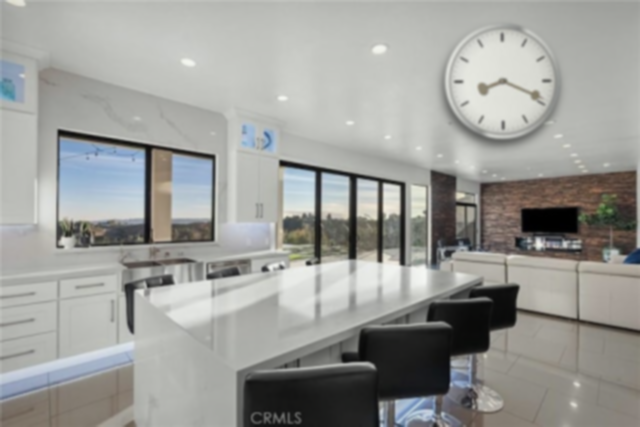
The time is h=8 m=19
